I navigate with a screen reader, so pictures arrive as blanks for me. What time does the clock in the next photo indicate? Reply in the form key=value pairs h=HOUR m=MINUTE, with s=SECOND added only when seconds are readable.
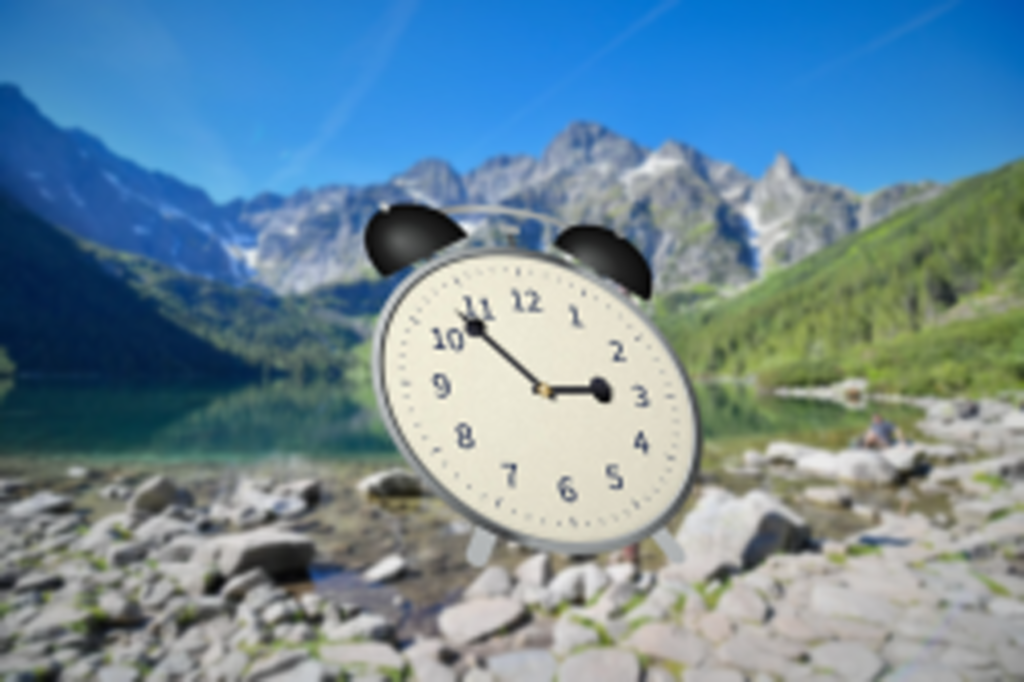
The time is h=2 m=53
